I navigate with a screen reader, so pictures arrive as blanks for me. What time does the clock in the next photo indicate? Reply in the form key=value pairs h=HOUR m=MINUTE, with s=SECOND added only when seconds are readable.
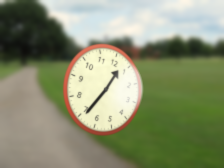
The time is h=12 m=34
